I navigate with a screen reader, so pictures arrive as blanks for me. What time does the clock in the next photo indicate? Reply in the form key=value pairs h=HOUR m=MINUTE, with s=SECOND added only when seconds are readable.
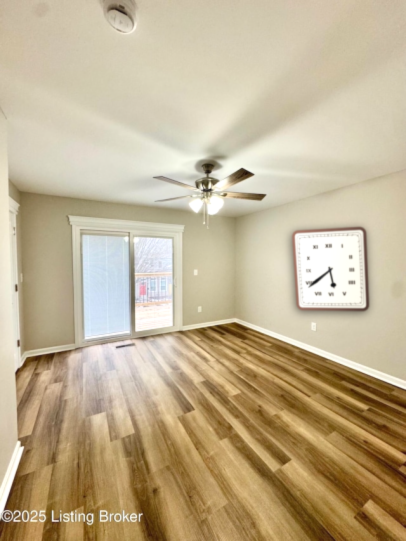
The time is h=5 m=39
